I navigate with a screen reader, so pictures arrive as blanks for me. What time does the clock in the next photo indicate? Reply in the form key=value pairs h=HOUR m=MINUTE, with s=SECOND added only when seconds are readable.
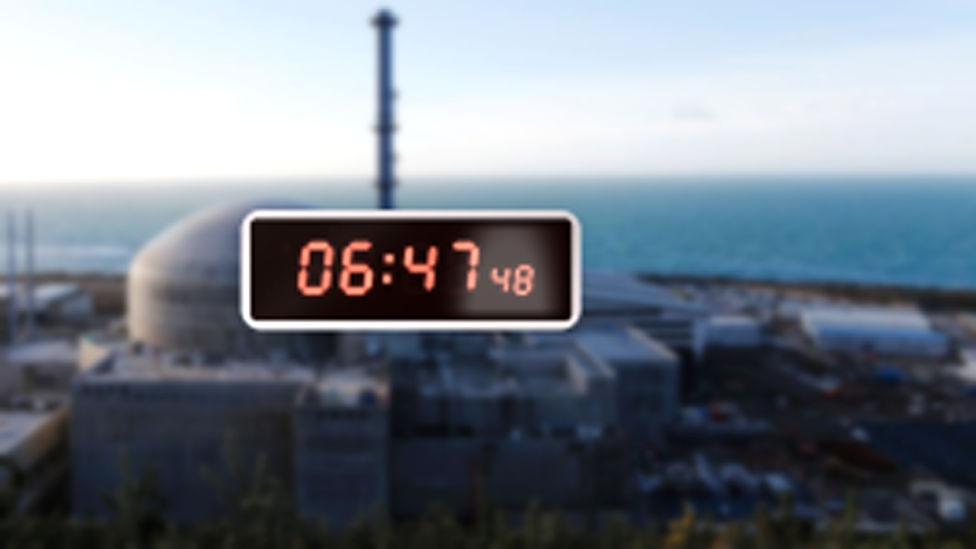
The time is h=6 m=47 s=48
